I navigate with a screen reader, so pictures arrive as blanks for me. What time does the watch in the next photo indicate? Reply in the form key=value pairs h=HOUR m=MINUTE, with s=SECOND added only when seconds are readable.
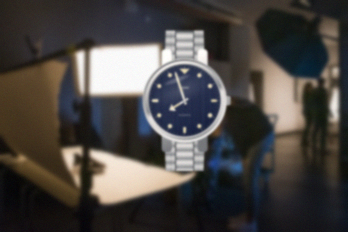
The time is h=7 m=57
